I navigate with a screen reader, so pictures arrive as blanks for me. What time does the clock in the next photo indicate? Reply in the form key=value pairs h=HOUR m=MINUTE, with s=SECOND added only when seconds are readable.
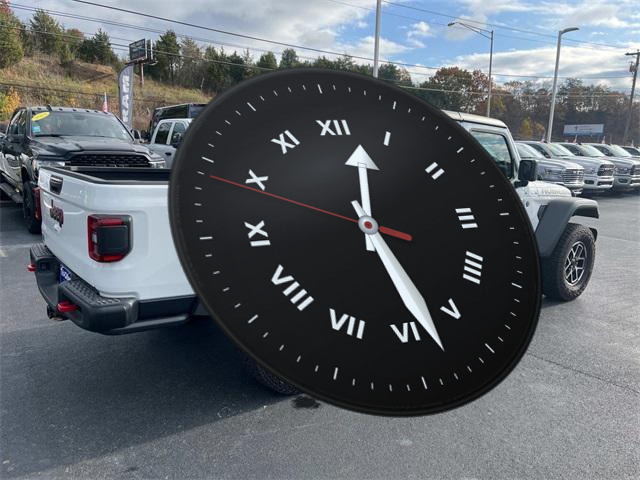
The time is h=12 m=27 s=49
